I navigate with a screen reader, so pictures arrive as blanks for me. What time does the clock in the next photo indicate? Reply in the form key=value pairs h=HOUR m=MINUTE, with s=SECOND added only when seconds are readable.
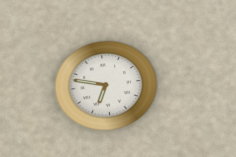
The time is h=6 m=48
